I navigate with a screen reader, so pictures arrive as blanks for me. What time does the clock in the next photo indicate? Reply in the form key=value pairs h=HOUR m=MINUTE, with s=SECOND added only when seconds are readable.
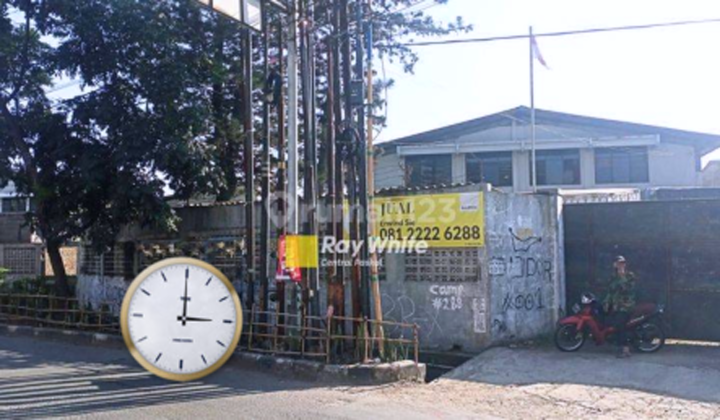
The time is h=3 m=0
